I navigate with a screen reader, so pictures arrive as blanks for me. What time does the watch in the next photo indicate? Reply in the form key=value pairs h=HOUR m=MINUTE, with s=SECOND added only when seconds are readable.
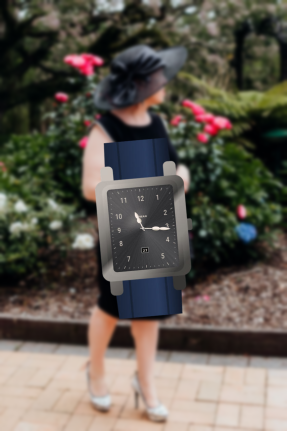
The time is h=11 m=16
